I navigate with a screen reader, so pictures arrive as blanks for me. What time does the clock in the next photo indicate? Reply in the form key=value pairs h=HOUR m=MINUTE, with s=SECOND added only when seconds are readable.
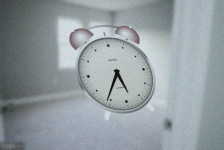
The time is h=5 m=36
